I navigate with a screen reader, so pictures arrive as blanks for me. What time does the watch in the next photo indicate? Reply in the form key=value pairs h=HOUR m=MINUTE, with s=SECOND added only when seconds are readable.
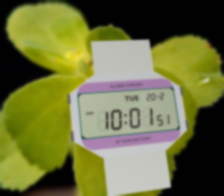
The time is h=10 m=1
